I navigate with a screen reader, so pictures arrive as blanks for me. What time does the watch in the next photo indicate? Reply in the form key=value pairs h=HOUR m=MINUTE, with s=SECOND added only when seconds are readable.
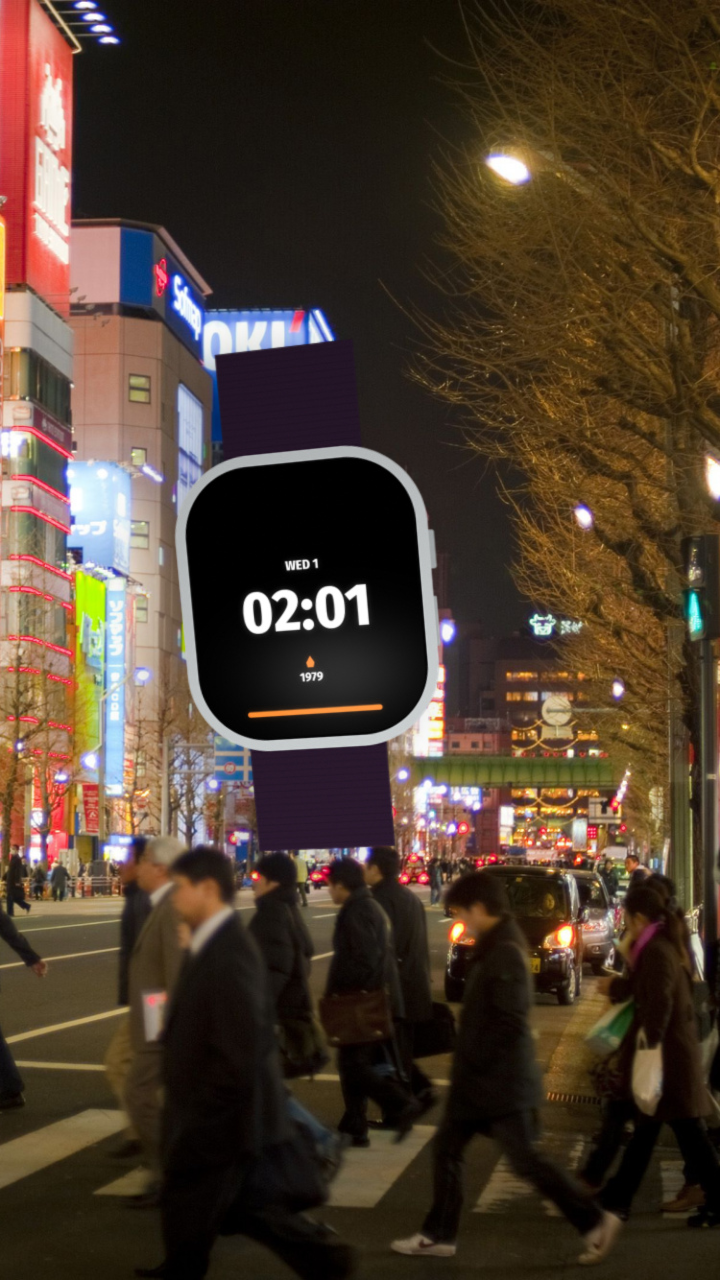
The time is h=2 m=1
